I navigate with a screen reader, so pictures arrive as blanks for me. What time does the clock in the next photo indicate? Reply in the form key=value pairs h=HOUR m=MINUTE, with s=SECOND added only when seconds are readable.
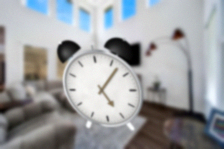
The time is h=5 m=7
